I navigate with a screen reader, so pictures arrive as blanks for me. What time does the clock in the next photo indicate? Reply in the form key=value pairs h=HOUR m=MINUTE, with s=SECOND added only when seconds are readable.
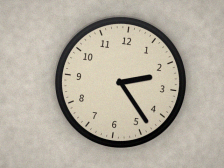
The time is h=2 m=23
